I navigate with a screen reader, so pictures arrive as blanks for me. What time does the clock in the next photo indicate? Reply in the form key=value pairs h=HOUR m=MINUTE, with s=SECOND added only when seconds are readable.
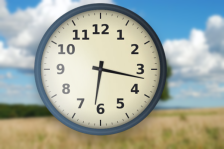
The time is h=6 m=17
